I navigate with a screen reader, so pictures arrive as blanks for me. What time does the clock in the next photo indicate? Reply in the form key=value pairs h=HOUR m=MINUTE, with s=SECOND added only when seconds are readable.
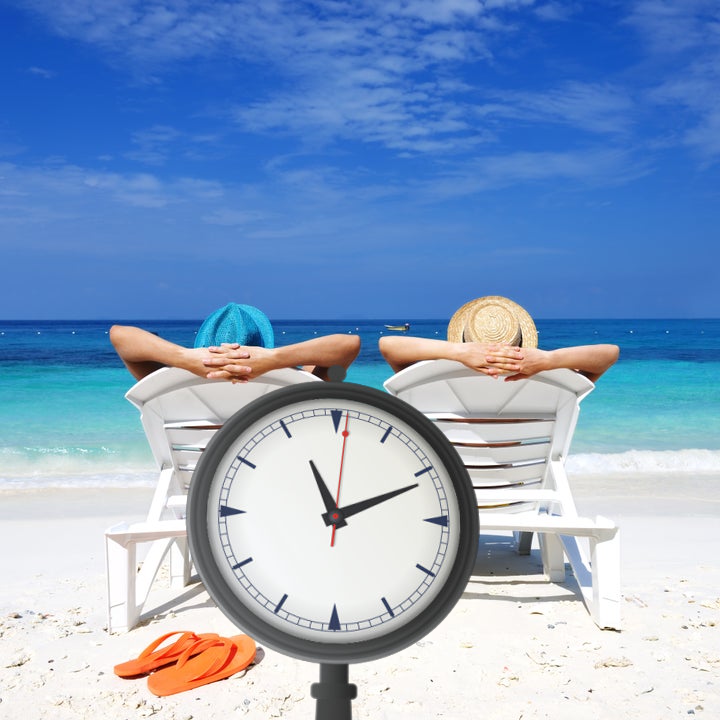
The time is h=11 m=11 s=1
